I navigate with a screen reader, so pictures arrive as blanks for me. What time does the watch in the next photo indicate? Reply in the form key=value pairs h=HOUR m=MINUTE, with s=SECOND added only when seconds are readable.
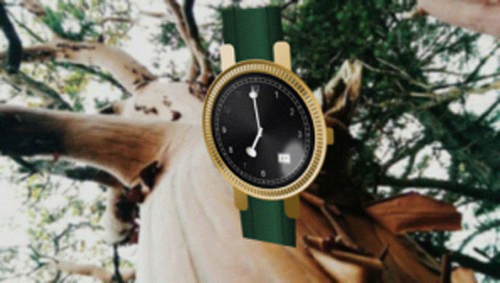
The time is h=6 m=59
